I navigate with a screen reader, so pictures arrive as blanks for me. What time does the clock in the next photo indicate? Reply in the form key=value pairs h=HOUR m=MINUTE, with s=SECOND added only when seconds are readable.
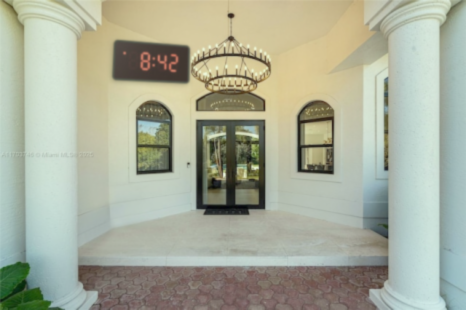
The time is h=8 m=42
